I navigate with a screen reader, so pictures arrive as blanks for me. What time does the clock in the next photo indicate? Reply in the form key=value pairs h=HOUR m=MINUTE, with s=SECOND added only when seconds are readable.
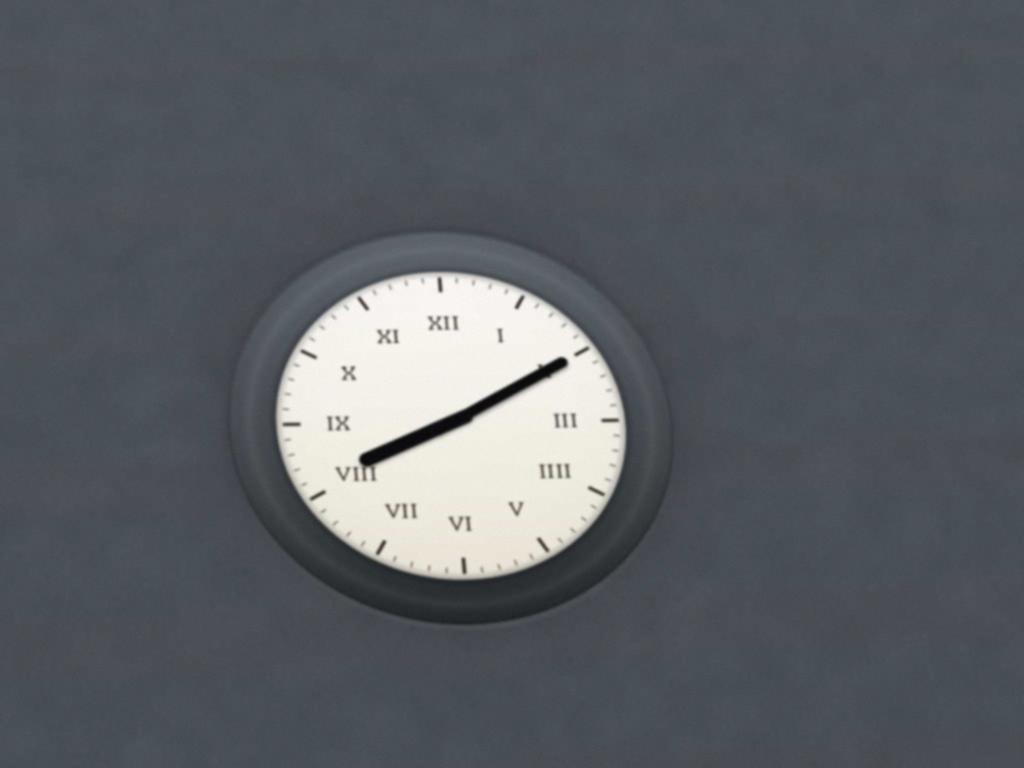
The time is h=8 m=10
